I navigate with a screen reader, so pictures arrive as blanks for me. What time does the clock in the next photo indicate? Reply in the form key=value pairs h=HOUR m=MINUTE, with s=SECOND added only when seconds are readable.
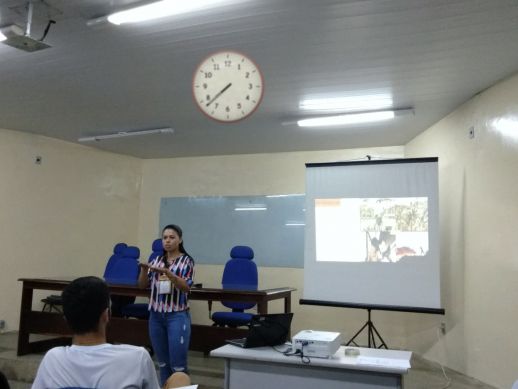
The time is h=7 m=38
